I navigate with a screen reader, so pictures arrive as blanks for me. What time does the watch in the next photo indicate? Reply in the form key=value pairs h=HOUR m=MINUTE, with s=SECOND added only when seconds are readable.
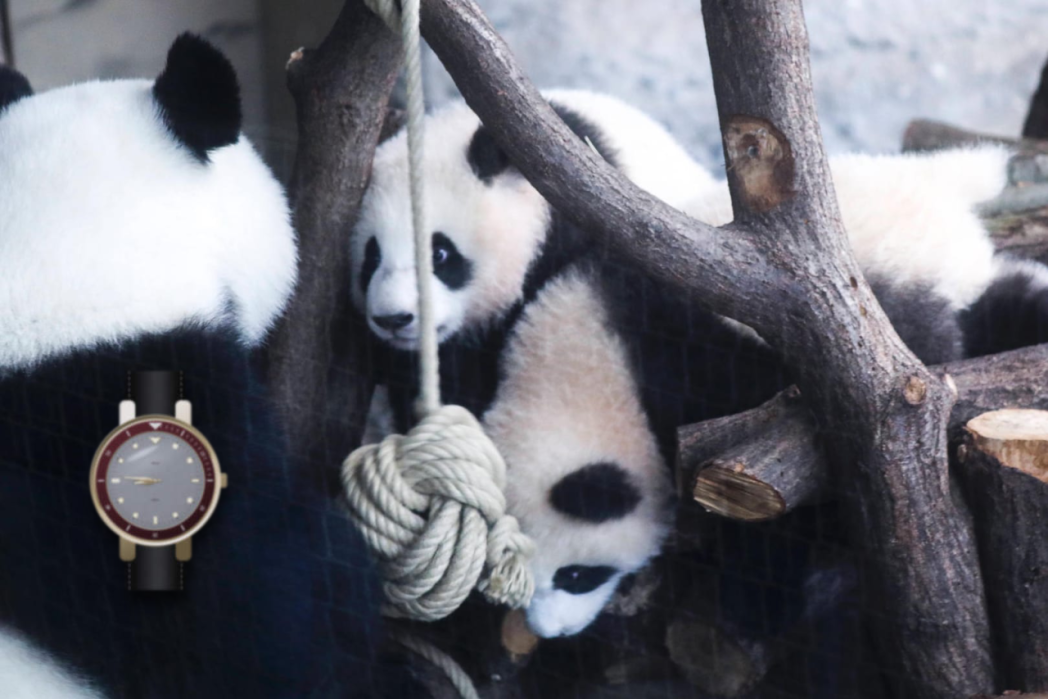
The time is h=8 m=46
